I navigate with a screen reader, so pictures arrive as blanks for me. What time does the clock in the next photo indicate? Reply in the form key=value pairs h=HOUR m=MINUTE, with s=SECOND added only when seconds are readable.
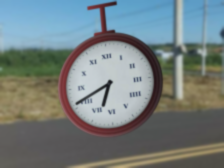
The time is h=6 m=41
